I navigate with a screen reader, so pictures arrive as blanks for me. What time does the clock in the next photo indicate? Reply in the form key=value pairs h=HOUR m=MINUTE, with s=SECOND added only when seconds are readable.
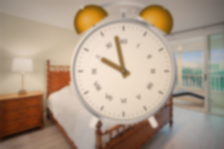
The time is h=9 m=58
